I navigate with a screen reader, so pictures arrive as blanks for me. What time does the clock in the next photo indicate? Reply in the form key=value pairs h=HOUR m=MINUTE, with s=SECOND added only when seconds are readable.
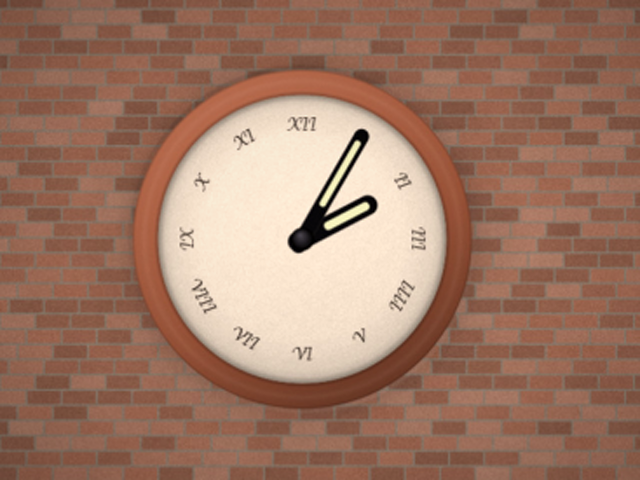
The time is h=2 m=5
